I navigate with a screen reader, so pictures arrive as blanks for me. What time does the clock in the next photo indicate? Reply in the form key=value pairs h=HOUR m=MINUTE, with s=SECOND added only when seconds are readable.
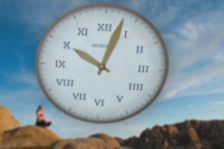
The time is h=10 m=3
